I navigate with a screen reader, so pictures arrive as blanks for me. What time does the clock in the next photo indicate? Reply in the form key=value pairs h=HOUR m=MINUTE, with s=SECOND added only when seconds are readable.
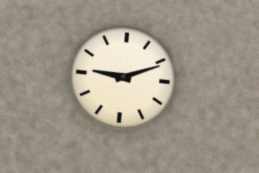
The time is h=9 m=11
